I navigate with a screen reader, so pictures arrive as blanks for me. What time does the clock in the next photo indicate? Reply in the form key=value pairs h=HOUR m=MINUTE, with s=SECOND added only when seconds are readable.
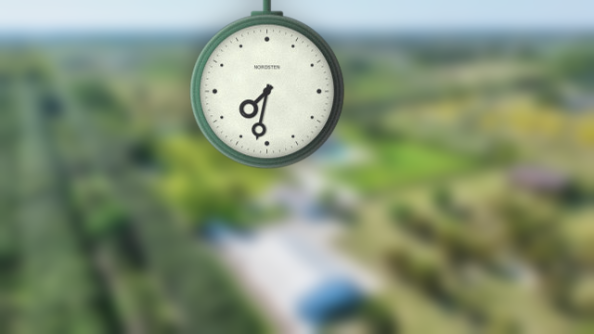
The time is h=7 m=32
